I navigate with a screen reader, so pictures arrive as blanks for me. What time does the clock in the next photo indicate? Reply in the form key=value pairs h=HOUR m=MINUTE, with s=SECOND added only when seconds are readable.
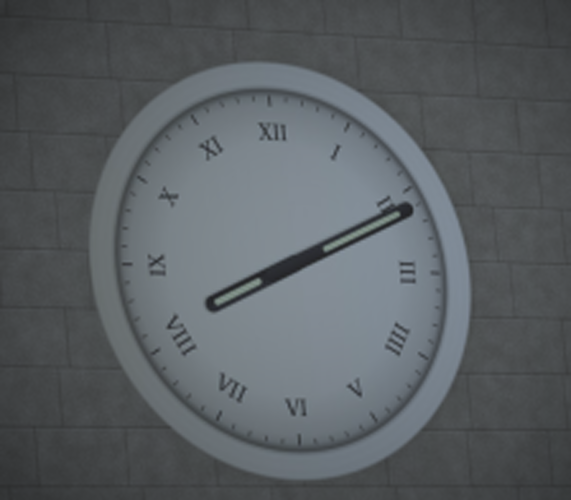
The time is h=8 m=11
